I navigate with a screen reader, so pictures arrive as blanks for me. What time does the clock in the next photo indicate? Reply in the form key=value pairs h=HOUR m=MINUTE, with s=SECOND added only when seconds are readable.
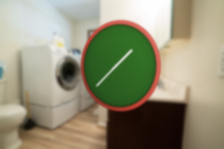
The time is h=1 m=38
